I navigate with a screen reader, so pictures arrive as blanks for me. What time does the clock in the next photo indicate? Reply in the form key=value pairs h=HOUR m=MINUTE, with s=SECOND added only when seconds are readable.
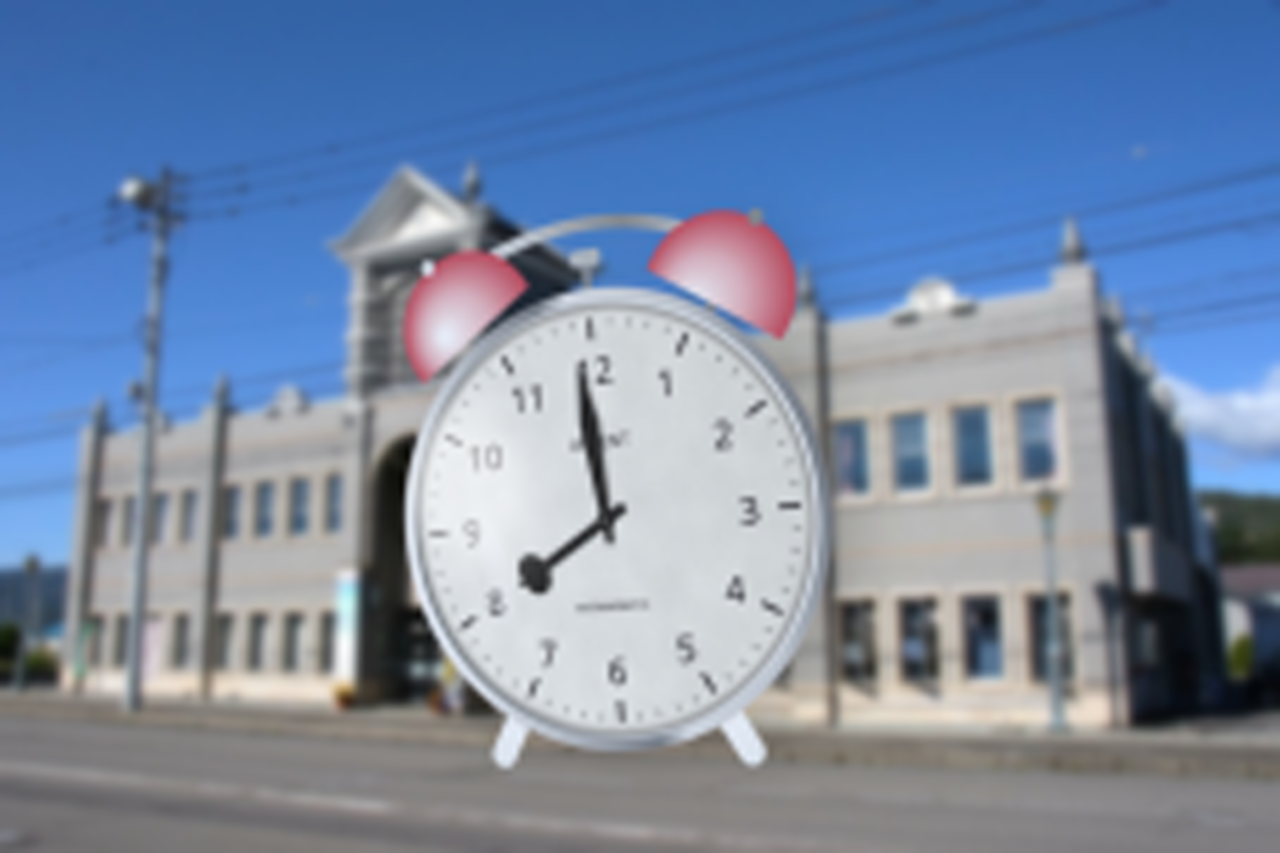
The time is h=7 m=59
